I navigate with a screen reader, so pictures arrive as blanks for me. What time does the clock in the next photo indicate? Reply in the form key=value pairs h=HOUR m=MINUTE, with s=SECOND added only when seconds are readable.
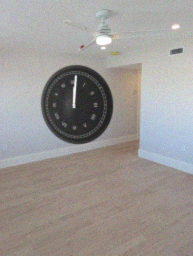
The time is h=12 m=1
